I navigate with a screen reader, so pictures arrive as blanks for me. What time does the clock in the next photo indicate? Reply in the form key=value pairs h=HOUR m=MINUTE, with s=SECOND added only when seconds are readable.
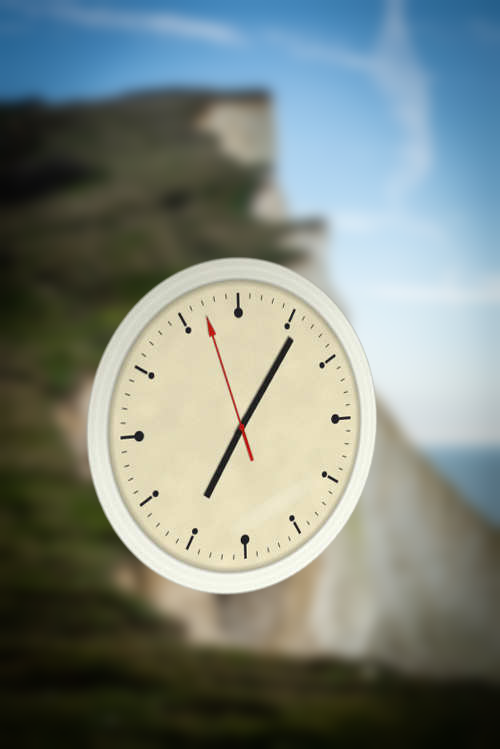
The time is h=7 m=5 s=57
